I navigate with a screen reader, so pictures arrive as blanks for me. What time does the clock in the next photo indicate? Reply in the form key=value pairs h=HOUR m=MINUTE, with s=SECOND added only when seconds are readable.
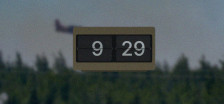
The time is h=9 m=29
